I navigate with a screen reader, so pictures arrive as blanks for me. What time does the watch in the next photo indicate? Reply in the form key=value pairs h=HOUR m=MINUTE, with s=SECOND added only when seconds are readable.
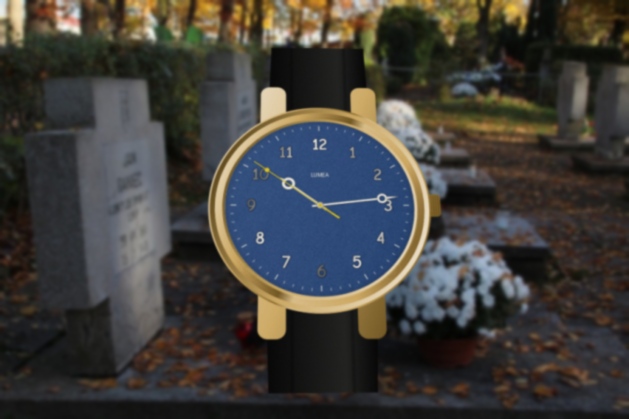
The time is h=10 m=13 s=51
